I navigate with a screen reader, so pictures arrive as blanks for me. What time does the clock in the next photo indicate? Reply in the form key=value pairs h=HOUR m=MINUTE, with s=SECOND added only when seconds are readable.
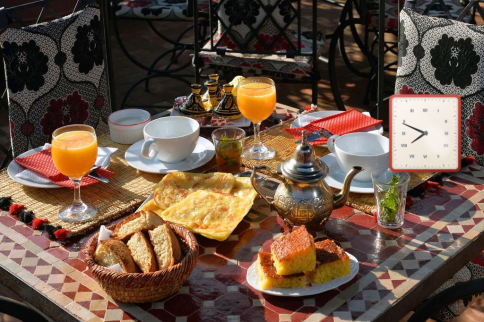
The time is h=7 m=49
